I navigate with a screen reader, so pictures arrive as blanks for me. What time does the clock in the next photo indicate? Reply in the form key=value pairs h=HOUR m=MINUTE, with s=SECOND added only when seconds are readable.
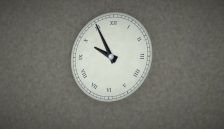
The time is h=9 m=55
